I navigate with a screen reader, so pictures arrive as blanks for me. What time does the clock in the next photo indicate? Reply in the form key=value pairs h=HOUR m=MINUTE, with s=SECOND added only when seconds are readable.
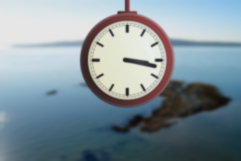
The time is h=3 m=17
